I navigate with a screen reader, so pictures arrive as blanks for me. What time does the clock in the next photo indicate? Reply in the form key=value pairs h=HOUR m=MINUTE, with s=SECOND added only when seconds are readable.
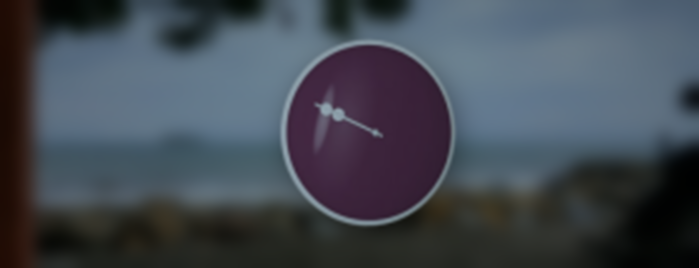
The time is h=9 m=49
